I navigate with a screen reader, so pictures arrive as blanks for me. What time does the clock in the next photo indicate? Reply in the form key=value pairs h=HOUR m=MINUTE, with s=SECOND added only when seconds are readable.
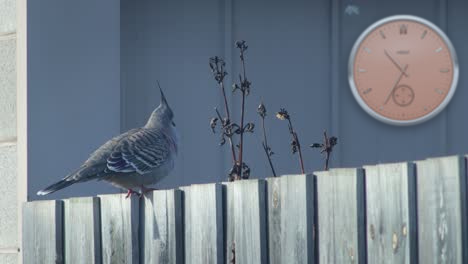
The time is h=10 m=35
